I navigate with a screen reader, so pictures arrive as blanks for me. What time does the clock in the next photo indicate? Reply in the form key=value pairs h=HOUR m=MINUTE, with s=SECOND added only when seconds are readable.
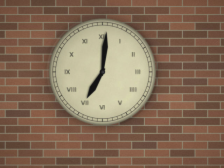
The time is h=7 m=1
